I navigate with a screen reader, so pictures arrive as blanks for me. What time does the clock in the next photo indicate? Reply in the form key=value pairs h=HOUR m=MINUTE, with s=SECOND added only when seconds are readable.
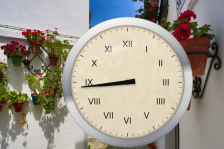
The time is h=8 m=44
